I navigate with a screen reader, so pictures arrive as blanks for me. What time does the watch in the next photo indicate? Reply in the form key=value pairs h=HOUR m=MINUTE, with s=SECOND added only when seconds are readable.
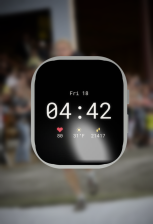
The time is h=4 m=42
